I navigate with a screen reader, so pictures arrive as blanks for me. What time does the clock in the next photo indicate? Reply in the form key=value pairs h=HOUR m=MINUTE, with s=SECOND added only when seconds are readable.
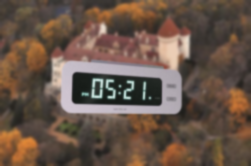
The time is h=5 m=21
